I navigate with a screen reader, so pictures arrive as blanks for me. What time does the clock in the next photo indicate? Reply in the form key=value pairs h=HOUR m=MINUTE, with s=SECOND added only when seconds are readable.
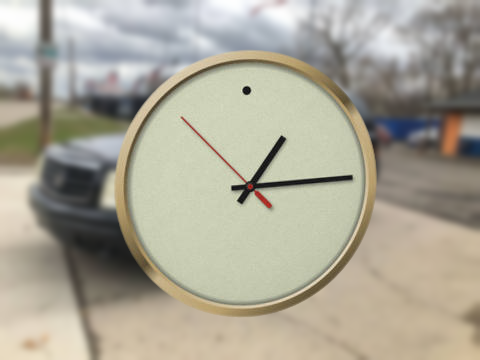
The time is h=1 m=14 s=53
